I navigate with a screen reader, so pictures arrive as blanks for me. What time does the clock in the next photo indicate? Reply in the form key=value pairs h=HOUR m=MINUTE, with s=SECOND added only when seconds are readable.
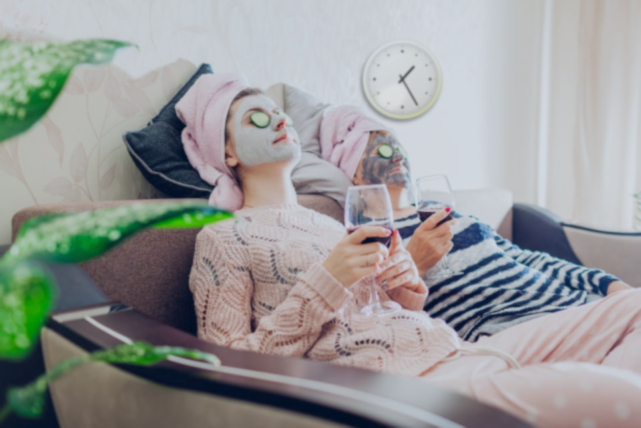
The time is h=1 m=25
